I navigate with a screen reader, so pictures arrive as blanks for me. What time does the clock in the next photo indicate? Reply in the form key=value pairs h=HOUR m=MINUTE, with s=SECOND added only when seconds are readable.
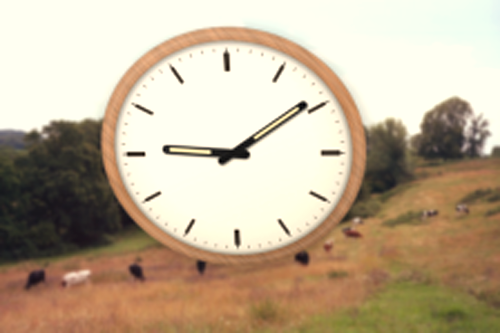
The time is h=9 m=9
